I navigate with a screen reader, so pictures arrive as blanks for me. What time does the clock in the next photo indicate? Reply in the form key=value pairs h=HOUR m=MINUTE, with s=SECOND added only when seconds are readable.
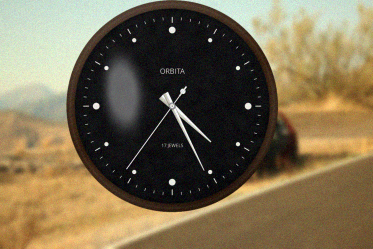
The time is h=4 m=25 s=36
